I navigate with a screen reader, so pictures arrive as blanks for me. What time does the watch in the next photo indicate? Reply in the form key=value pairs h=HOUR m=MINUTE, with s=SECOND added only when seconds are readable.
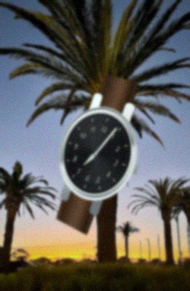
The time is h=7 m=4
